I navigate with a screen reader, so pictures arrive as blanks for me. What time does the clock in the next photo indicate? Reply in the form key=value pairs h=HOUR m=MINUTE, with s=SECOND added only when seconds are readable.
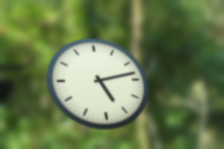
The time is h=5 m=13
